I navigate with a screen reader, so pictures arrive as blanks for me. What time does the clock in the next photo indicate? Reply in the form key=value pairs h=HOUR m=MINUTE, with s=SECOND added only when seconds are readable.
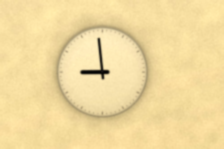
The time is h=8 m=59
